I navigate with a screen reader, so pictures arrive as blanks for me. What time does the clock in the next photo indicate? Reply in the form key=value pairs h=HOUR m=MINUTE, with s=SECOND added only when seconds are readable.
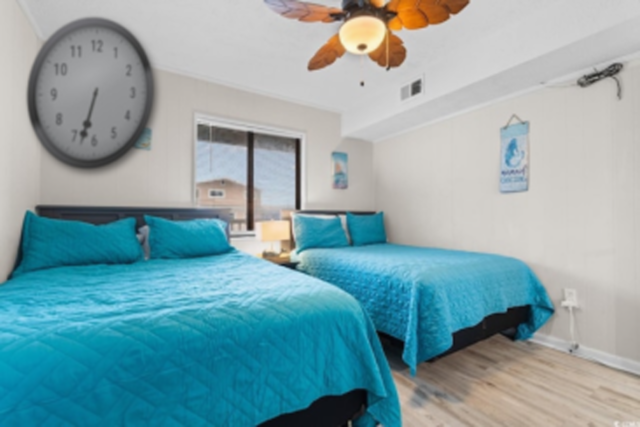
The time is h=6 m=33
